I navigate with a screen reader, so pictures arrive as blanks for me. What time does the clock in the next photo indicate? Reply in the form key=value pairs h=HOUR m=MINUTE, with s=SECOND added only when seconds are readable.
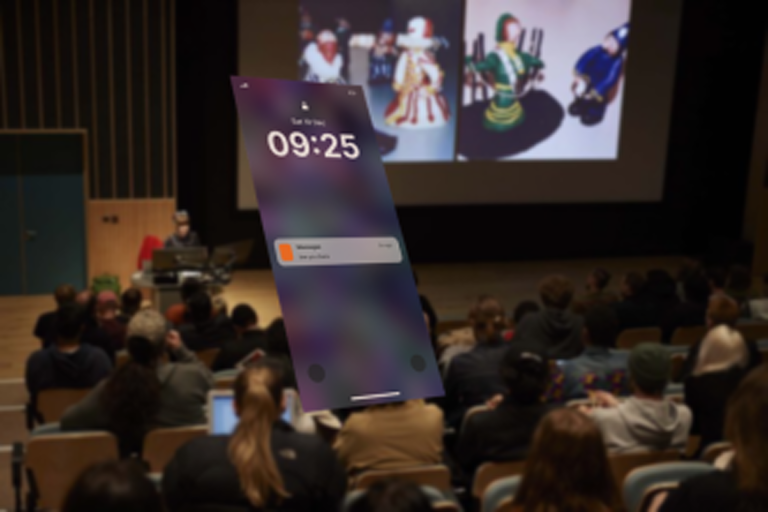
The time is h=9 m=25
